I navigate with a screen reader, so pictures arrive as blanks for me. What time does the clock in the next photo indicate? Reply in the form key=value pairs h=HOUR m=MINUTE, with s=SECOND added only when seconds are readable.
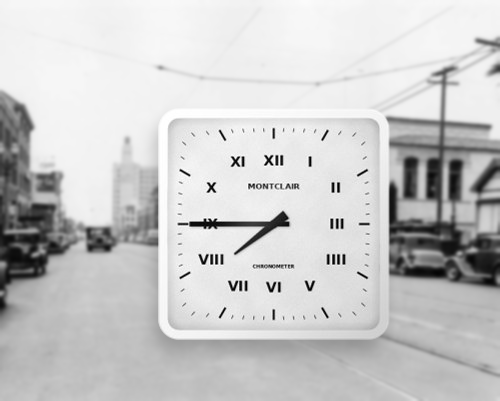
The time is h=7 m=45
